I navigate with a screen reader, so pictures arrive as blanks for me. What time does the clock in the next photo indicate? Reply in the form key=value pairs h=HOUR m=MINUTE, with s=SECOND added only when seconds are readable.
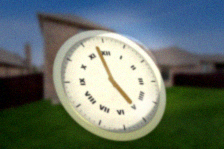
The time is h=4 m=58
